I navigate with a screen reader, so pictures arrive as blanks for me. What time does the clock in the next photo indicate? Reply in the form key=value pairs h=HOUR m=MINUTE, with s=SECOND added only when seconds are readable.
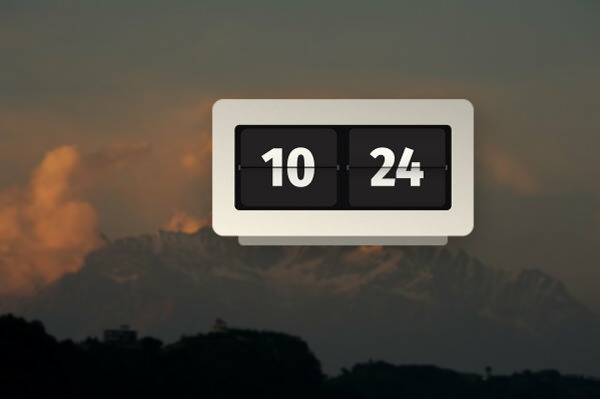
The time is h=10 m=24
